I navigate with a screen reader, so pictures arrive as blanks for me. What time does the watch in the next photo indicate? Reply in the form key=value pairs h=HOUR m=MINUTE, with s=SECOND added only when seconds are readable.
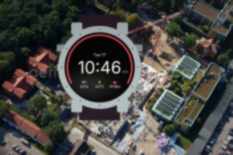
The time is h=10 m=46
